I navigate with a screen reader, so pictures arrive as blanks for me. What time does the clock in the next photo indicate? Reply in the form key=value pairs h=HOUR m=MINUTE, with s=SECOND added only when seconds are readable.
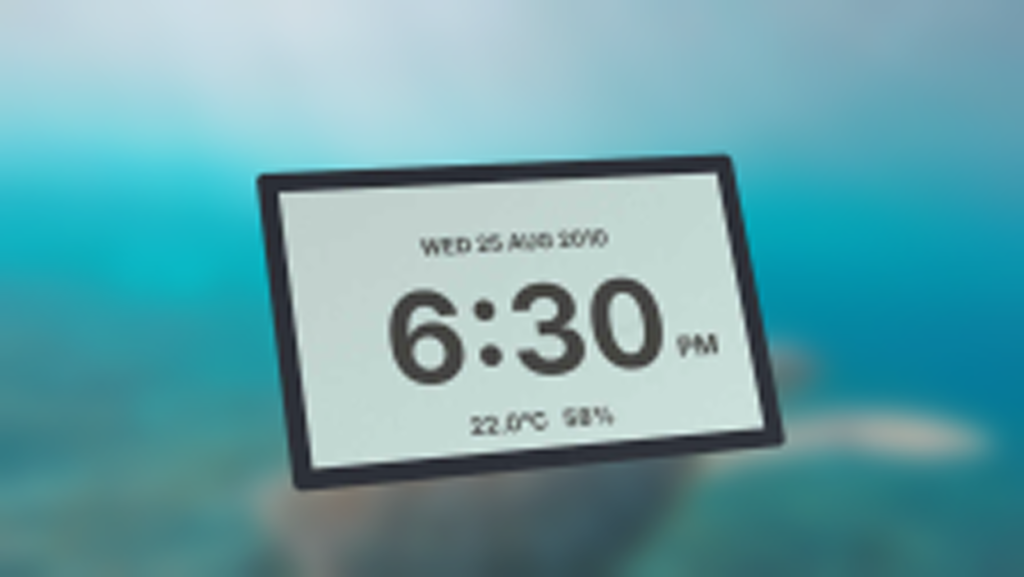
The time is h=6 m=30
